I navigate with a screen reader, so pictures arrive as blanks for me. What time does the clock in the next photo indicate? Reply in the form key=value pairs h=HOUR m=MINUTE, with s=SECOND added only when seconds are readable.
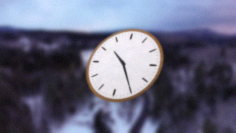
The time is h=10 m=25
